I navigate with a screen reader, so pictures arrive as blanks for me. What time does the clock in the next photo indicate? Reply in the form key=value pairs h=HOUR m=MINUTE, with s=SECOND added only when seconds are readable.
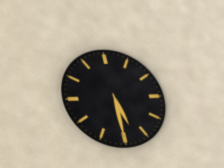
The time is h=5 m=30
